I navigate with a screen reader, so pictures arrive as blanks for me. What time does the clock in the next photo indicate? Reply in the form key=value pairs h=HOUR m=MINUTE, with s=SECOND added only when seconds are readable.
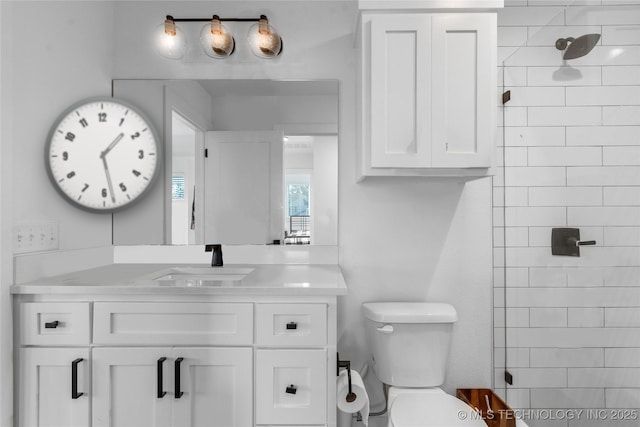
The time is h=1 m=28
